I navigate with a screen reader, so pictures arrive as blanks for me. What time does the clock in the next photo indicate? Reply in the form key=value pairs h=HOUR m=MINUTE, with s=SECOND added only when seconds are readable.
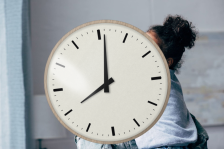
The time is h=8 m=1
